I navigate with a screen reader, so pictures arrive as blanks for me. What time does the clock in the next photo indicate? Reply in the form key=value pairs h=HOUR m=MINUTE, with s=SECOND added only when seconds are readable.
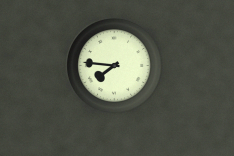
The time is h=7 m=46
